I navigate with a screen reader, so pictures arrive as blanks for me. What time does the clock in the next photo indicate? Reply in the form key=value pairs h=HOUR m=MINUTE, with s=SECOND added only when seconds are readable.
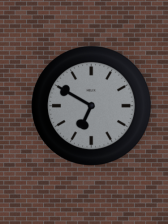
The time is h=6 m=50
